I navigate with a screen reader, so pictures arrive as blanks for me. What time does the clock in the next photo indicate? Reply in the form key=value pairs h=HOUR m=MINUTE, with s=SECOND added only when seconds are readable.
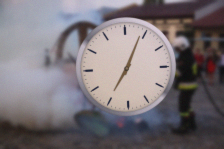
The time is h=7 m=4
